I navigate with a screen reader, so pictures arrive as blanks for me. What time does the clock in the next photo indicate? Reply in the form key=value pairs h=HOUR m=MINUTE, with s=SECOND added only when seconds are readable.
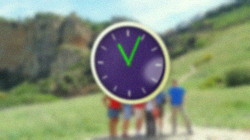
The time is h=11 m=4
